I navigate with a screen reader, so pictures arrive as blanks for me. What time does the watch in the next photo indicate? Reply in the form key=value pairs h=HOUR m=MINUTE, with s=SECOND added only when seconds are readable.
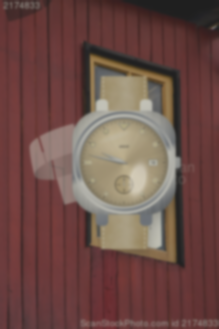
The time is h=9 m=47
